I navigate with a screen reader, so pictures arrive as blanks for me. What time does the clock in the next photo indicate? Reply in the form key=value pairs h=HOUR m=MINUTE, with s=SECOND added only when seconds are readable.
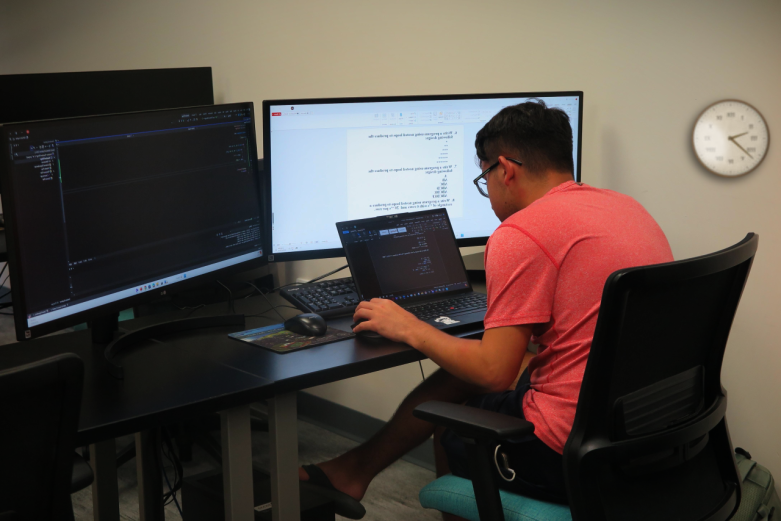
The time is h=2 m=22
